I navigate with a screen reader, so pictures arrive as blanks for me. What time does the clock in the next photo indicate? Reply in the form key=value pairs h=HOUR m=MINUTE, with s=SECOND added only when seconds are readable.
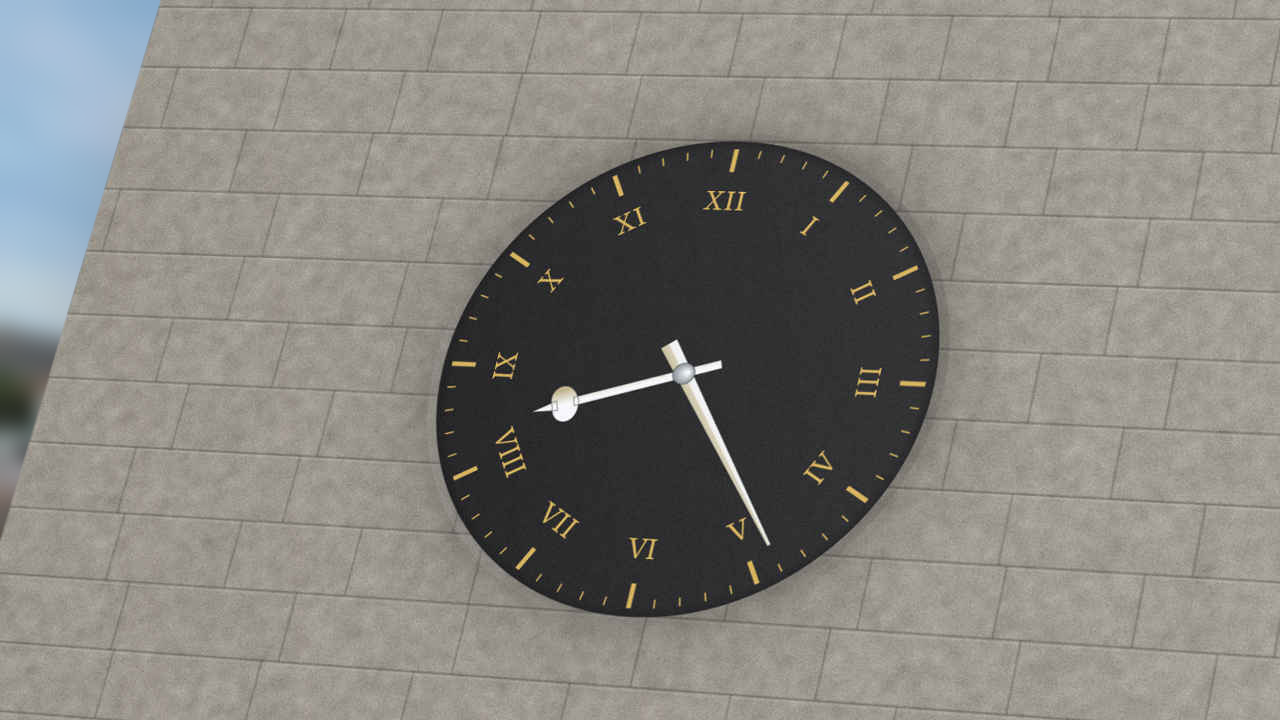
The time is h=8 m=24
